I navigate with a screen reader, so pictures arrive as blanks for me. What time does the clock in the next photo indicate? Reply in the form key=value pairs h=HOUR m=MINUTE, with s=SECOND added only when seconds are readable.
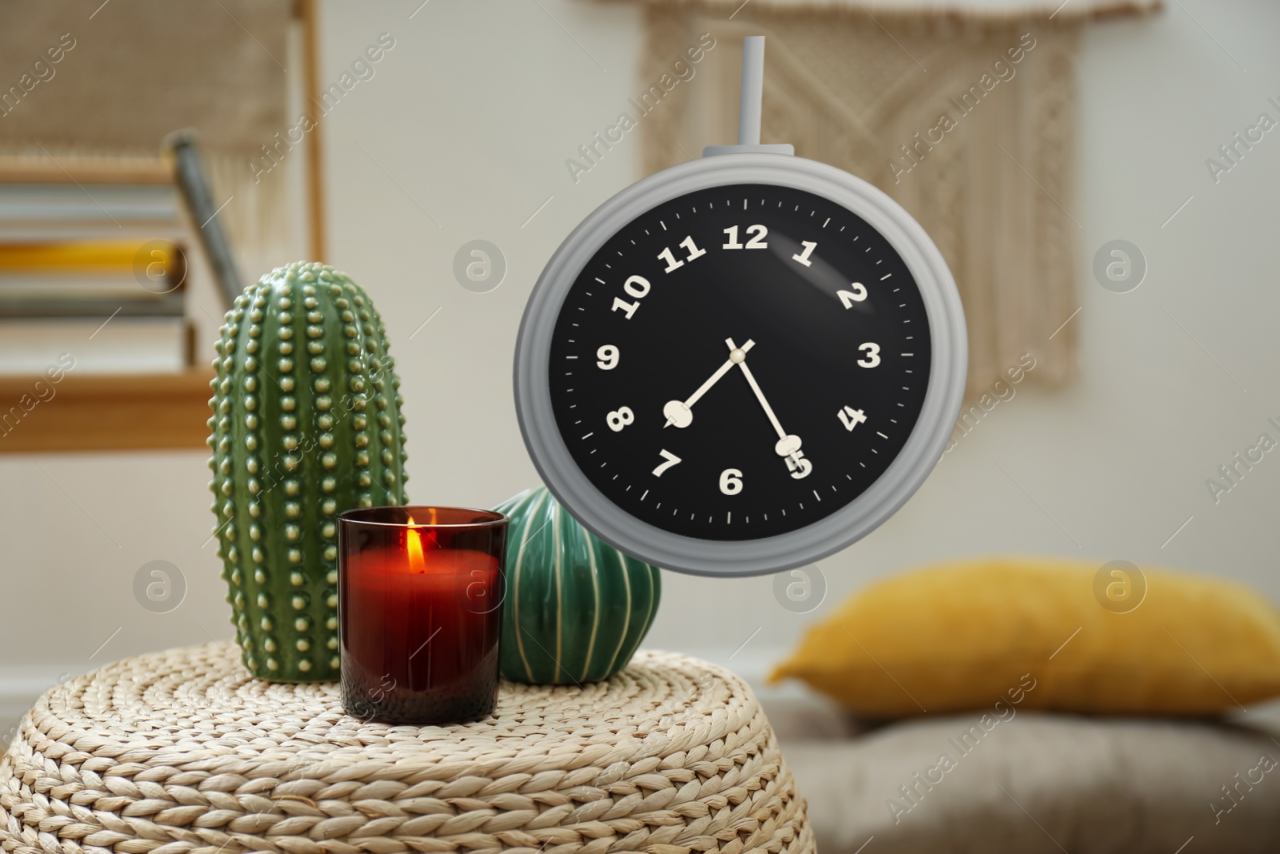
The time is h=7 m=25
